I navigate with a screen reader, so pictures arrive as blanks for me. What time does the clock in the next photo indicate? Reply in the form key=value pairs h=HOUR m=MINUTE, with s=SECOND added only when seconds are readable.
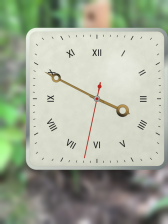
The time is h=3 m=49 s=32
